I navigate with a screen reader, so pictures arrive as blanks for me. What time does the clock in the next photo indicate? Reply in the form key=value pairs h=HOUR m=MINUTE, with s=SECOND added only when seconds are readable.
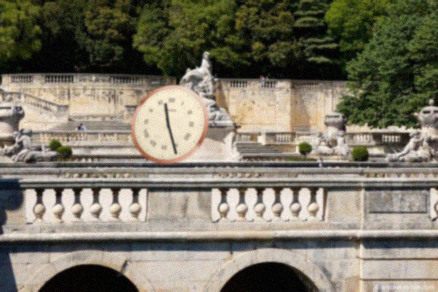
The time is h=11 m=26
